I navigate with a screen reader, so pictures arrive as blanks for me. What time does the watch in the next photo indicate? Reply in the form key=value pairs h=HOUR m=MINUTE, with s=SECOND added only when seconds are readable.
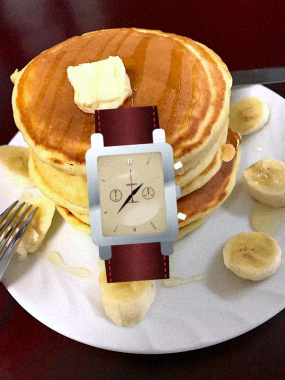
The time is h=1 m=37
